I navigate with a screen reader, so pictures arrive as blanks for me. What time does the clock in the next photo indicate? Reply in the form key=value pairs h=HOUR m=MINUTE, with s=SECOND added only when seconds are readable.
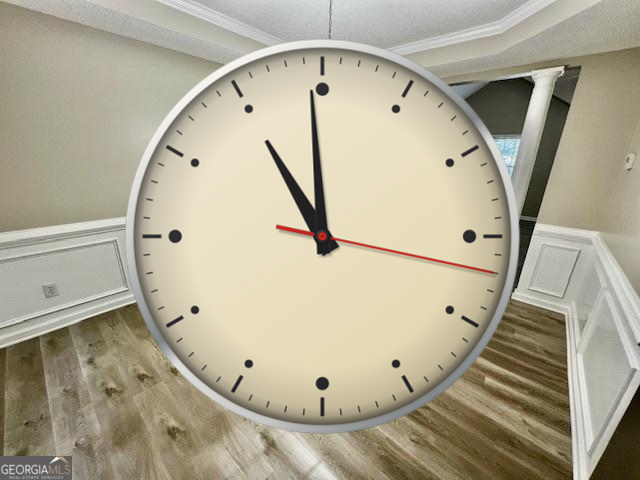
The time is h=10 m=59 s=17
